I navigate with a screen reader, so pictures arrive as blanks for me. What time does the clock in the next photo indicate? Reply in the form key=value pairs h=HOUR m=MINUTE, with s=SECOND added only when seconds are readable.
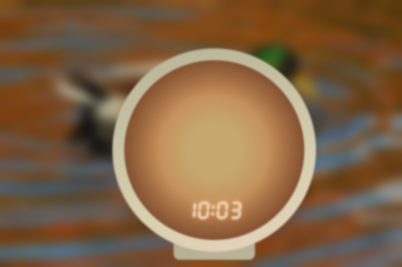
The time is h=10 m=3
